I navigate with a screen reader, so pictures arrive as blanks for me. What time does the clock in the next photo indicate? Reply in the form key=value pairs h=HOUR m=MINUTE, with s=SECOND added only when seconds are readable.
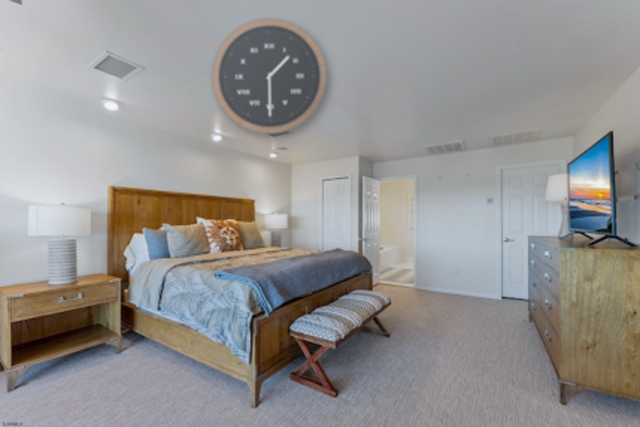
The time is h=1 m=30
